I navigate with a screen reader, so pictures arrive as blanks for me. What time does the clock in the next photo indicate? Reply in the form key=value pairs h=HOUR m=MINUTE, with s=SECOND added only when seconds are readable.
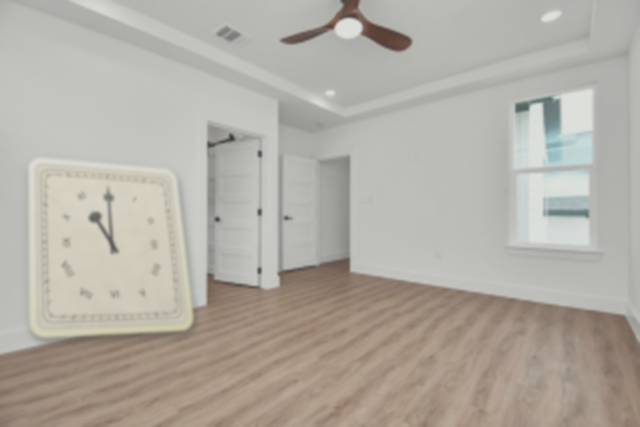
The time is h=11 m=0
